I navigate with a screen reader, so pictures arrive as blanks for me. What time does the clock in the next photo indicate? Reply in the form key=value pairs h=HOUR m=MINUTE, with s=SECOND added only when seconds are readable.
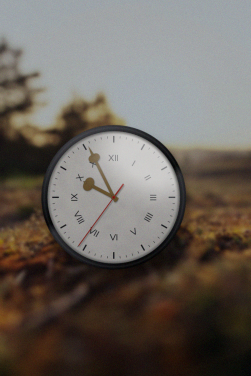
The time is h=9 m=55 s=36
